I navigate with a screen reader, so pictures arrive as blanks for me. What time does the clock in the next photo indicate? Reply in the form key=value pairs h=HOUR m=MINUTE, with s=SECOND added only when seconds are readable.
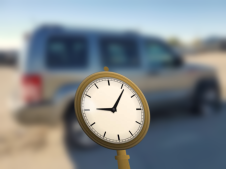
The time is h=9 m=6
